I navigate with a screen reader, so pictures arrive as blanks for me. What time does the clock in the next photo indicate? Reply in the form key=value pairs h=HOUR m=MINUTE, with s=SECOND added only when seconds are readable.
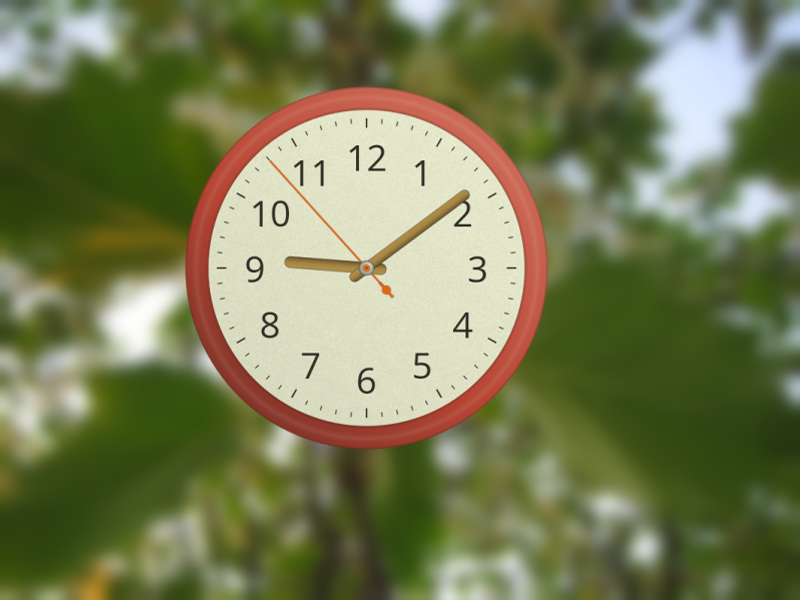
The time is h=9 m=8 s=53
